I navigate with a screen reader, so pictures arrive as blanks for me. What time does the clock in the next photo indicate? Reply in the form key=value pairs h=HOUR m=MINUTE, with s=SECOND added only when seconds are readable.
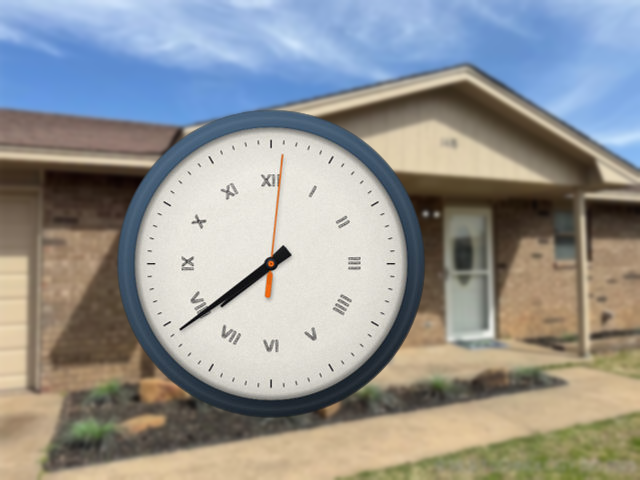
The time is h=7 m=39 s=1
